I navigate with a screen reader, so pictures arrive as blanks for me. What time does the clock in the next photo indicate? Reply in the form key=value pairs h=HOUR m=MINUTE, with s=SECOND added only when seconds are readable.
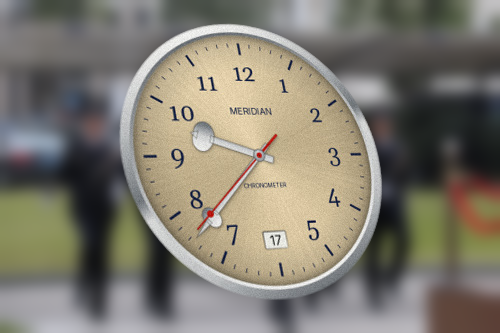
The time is h=9 m=37 s=38
